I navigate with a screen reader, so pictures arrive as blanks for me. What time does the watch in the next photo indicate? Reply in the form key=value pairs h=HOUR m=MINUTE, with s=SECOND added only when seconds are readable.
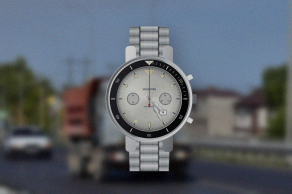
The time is h=4 m=25
